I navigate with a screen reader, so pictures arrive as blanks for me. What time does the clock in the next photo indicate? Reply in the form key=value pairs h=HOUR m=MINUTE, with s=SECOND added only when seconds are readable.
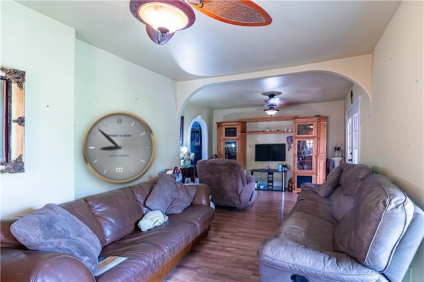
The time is h=8 m=52
